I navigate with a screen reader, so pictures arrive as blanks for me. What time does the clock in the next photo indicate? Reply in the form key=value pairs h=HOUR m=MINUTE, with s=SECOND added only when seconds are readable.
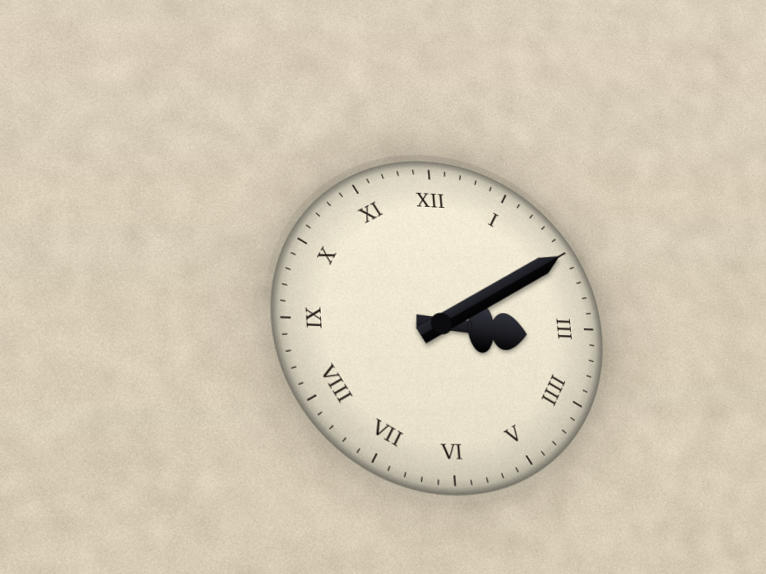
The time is h=3 m=10
